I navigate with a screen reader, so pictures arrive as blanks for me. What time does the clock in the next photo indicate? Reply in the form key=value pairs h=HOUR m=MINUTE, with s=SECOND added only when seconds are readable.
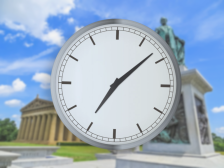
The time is h=7 m=8
